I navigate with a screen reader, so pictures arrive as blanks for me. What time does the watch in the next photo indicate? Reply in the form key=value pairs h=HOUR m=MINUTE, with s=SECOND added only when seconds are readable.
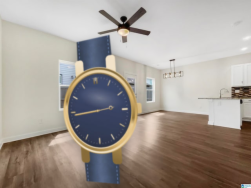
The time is h=2 m=44
